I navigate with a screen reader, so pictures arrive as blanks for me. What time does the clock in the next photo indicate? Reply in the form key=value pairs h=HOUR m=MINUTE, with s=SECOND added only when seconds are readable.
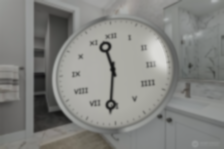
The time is h=11 m=31
